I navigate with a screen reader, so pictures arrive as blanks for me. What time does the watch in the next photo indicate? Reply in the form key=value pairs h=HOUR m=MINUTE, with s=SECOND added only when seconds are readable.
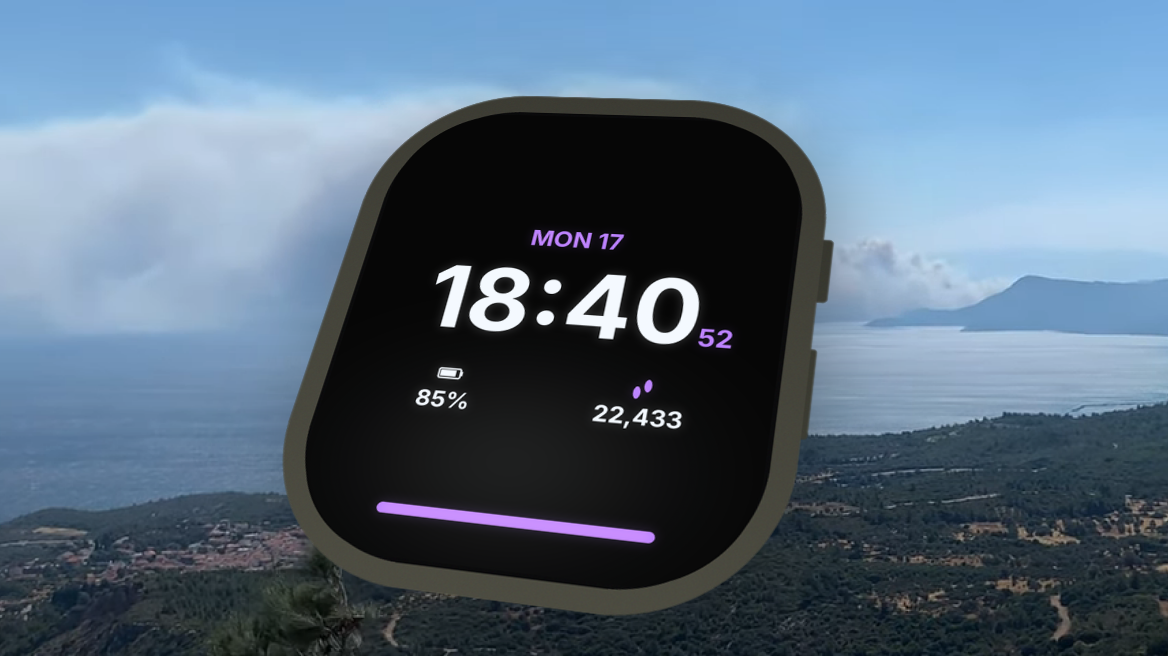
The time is h=18 m=40 s=52
